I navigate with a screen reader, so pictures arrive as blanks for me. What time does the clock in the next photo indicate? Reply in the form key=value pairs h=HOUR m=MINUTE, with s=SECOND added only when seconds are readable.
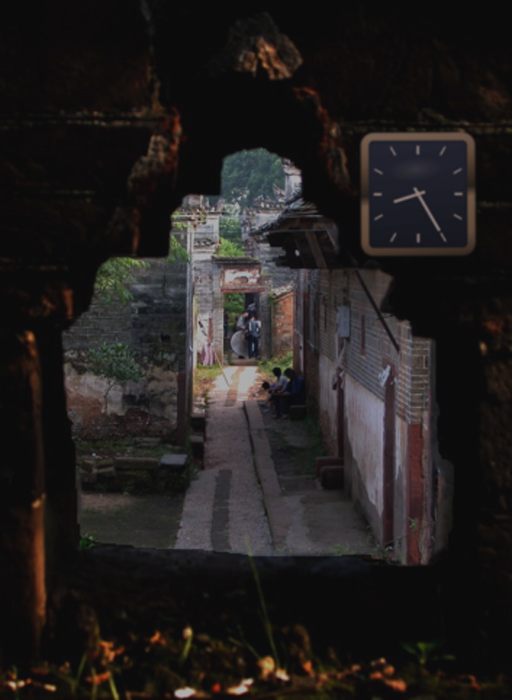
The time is h=8 m=25
